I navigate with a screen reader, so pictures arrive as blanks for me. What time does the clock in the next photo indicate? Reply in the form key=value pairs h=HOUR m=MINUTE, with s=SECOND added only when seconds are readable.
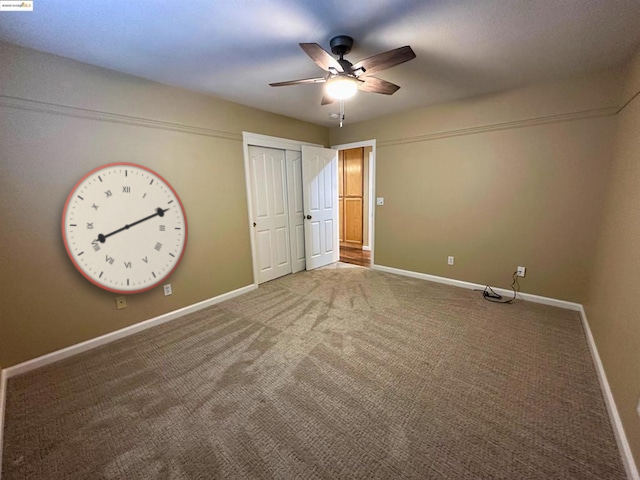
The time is h=8 m=11
